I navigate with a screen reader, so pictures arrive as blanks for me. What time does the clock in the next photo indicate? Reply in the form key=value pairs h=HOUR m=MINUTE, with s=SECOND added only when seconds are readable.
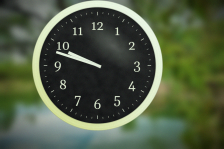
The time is h=9 m=48
